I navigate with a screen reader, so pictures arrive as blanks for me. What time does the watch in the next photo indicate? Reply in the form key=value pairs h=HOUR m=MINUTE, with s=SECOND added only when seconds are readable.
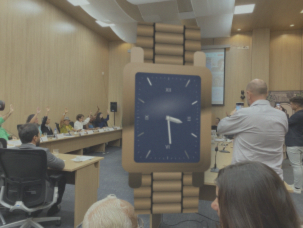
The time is h=3 m=29
